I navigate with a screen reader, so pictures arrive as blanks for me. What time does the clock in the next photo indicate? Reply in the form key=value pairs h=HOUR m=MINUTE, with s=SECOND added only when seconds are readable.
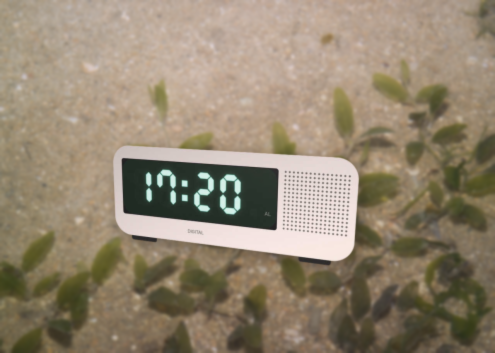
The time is h=17 m=20
